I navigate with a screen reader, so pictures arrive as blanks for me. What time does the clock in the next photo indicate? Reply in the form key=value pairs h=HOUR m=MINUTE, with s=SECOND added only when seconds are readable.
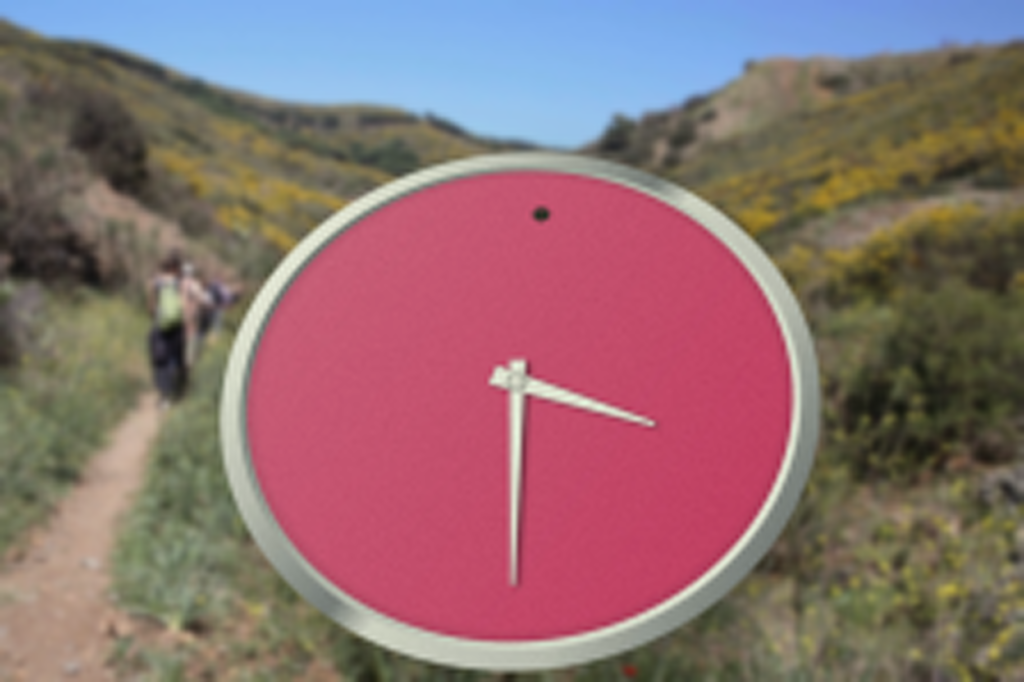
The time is h=3 m=29
